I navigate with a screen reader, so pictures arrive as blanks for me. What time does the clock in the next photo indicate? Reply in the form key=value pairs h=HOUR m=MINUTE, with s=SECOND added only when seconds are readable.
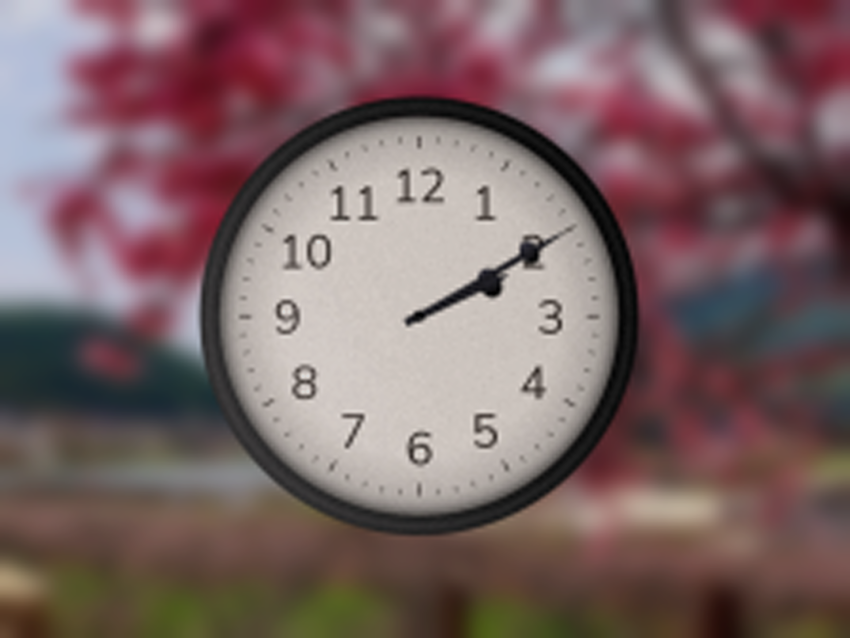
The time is h=2 m=10
